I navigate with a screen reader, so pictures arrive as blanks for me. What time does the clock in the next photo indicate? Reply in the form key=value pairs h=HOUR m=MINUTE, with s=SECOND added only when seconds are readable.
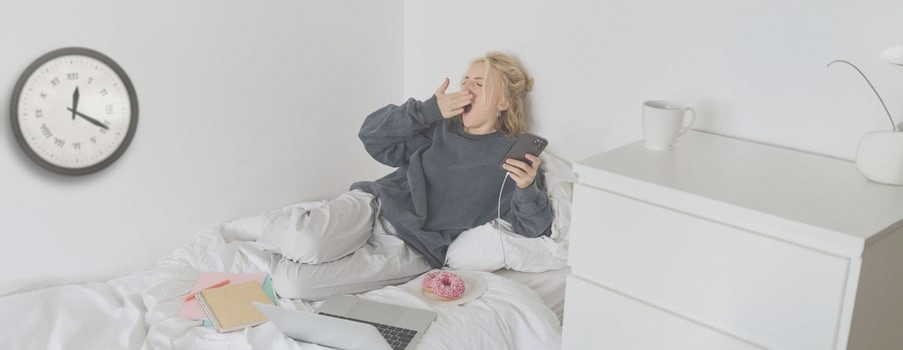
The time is h=12 m=20
